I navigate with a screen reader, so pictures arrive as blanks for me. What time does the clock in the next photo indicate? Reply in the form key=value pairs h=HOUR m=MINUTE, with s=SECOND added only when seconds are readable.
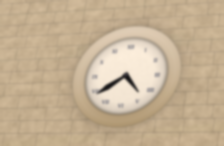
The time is h=4 m=39
